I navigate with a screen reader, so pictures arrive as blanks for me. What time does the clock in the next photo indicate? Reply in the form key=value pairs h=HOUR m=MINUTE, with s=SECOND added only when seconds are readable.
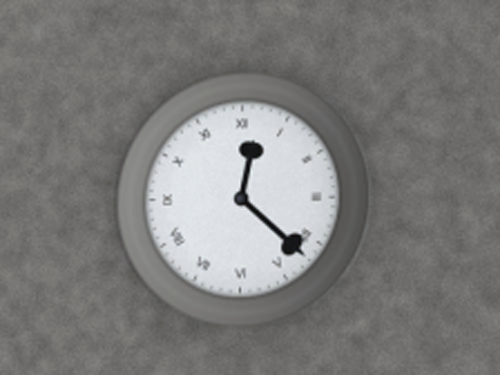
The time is h=12 m=22
